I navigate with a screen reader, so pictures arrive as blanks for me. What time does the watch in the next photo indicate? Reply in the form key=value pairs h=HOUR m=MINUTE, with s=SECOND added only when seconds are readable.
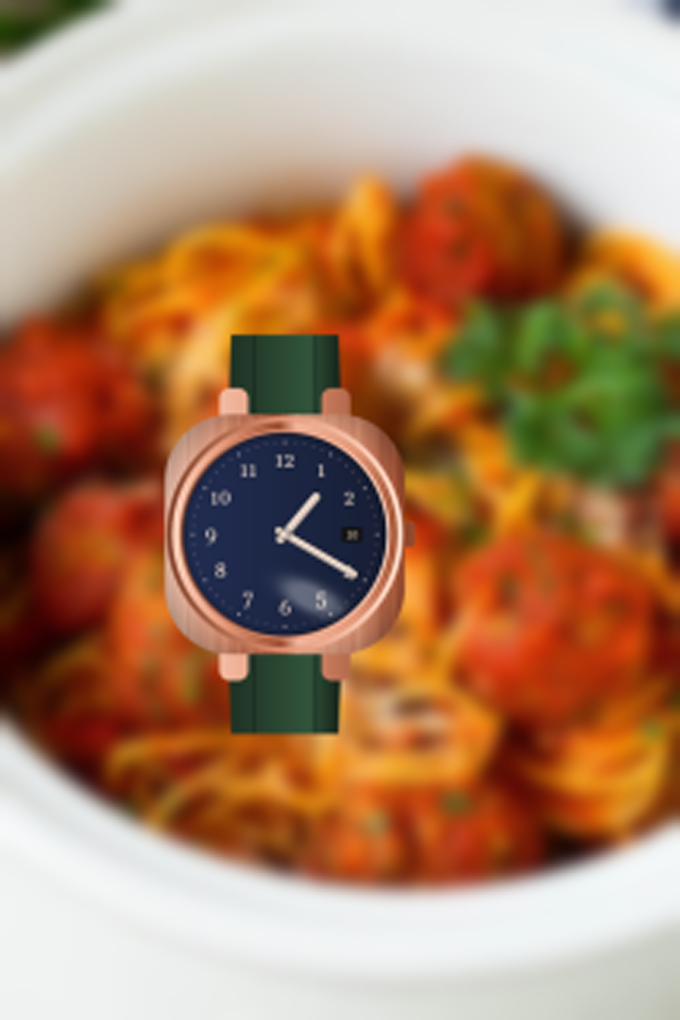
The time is h=1 m=20
